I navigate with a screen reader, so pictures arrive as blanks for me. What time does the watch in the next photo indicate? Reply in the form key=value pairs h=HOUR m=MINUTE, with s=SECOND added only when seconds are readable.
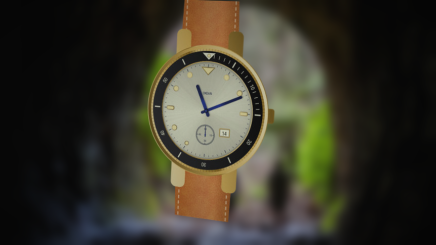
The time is h=11 m=11
